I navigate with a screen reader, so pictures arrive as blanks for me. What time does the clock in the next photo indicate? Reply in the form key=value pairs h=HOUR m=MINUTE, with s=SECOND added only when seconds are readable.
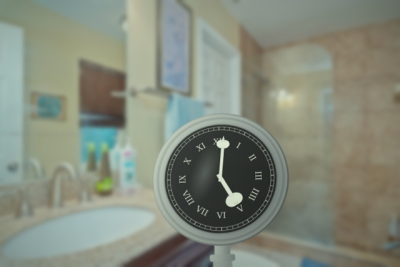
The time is h=5 m=1
